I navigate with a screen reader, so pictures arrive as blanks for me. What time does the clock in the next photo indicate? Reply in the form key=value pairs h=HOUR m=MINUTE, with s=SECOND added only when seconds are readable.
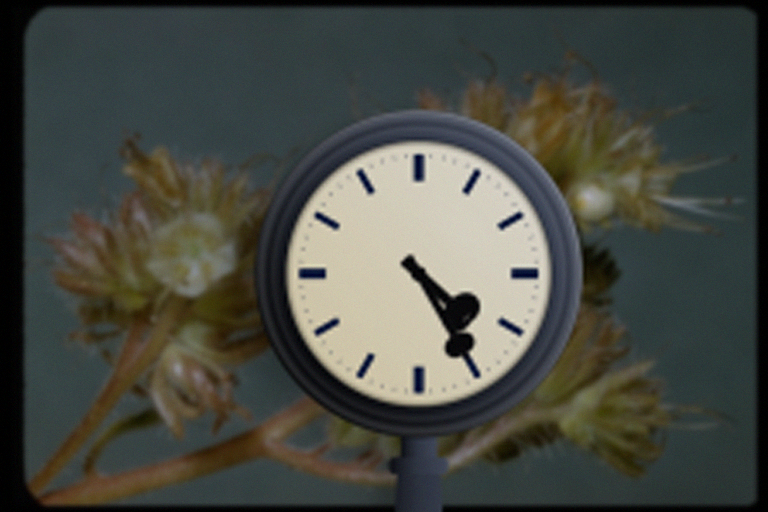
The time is h=4 m=25
